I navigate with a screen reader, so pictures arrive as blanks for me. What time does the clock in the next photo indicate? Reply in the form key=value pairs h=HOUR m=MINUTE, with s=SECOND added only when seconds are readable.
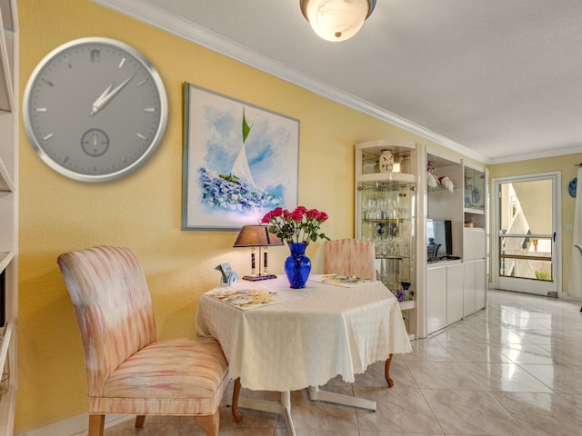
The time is h=1 m=8
